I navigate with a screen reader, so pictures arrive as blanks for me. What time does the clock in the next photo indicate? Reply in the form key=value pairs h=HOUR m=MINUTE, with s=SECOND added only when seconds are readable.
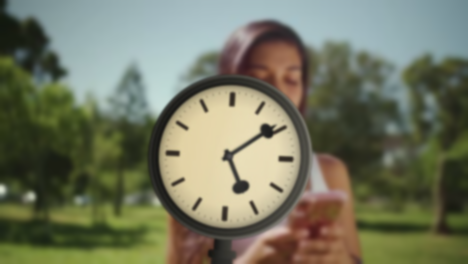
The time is h=5 m=9
